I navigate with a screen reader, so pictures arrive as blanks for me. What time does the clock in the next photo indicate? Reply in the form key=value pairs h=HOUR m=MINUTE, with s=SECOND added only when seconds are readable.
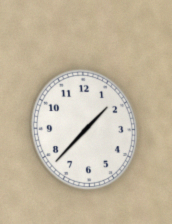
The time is h=1 m=38
